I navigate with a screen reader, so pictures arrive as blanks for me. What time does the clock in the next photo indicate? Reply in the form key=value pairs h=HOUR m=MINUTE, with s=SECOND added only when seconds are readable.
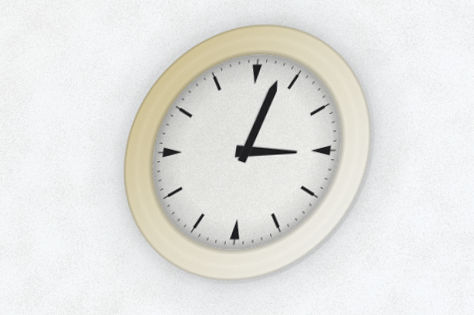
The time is h=3 m=3
